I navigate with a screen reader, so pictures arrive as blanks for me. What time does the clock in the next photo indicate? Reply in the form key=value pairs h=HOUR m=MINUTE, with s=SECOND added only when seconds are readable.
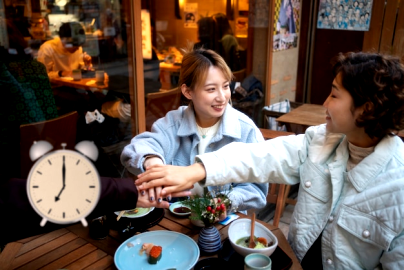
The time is h=7 m=0
